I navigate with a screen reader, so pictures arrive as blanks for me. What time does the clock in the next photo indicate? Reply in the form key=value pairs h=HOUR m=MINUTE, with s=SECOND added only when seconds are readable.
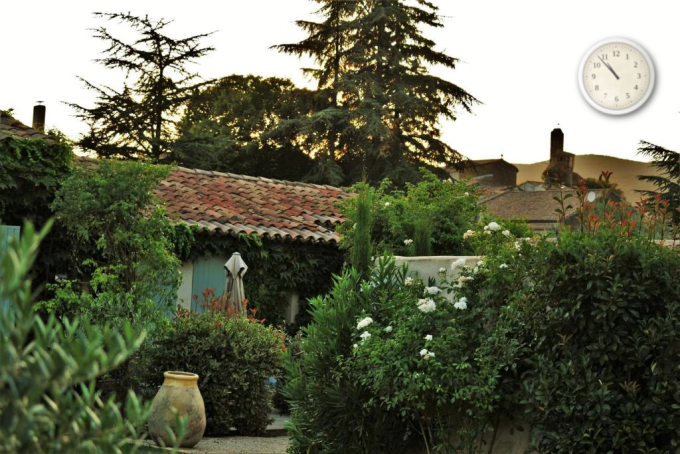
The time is h=10 m=53
